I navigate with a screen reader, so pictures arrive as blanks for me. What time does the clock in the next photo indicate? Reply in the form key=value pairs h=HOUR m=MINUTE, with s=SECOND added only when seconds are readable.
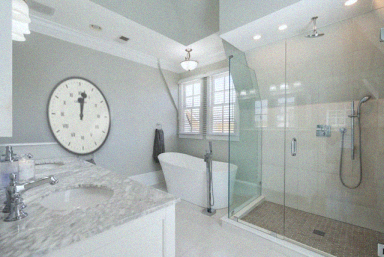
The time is h=12 m=2
